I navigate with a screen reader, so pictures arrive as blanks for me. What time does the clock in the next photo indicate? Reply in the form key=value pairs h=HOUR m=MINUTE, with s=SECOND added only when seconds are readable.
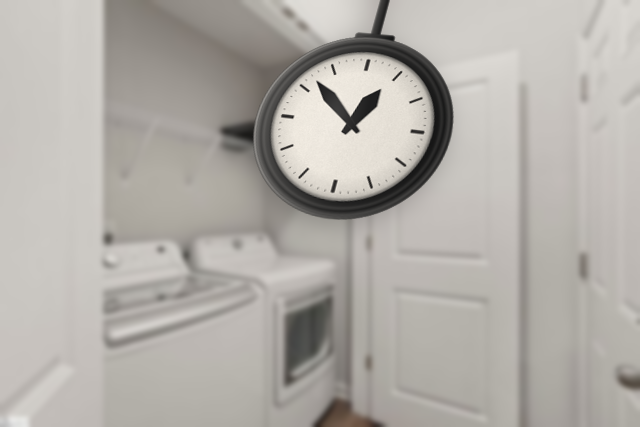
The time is h=12 m=52
